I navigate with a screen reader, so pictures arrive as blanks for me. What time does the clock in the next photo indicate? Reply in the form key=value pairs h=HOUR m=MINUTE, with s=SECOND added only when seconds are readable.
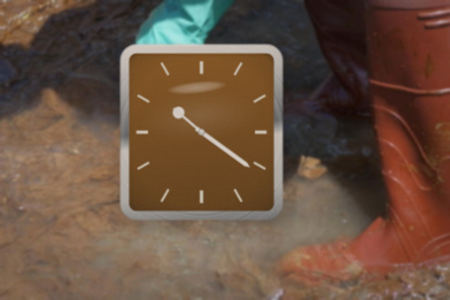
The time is h=10 m=21
